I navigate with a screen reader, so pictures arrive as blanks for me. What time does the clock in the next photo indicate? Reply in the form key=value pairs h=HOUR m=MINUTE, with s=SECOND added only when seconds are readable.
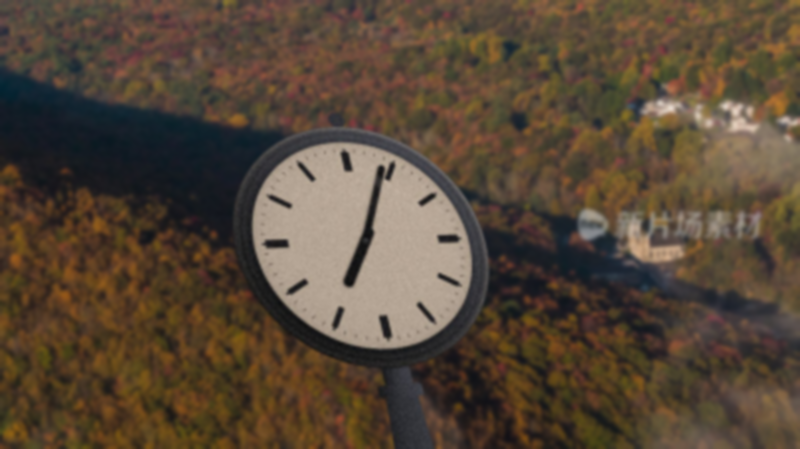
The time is h=7 m=4
